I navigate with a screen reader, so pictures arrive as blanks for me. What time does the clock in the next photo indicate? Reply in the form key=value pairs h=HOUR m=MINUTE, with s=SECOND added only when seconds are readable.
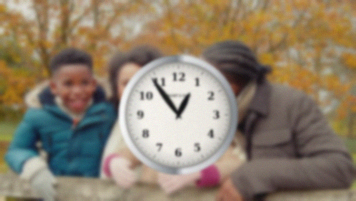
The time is h=12 m=54
